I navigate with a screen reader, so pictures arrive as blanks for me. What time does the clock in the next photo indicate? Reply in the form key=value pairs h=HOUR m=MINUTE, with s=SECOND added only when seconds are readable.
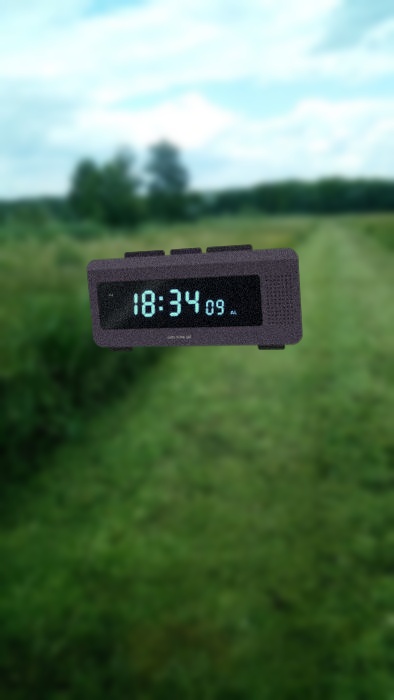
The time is h=18 m=34 s=9
